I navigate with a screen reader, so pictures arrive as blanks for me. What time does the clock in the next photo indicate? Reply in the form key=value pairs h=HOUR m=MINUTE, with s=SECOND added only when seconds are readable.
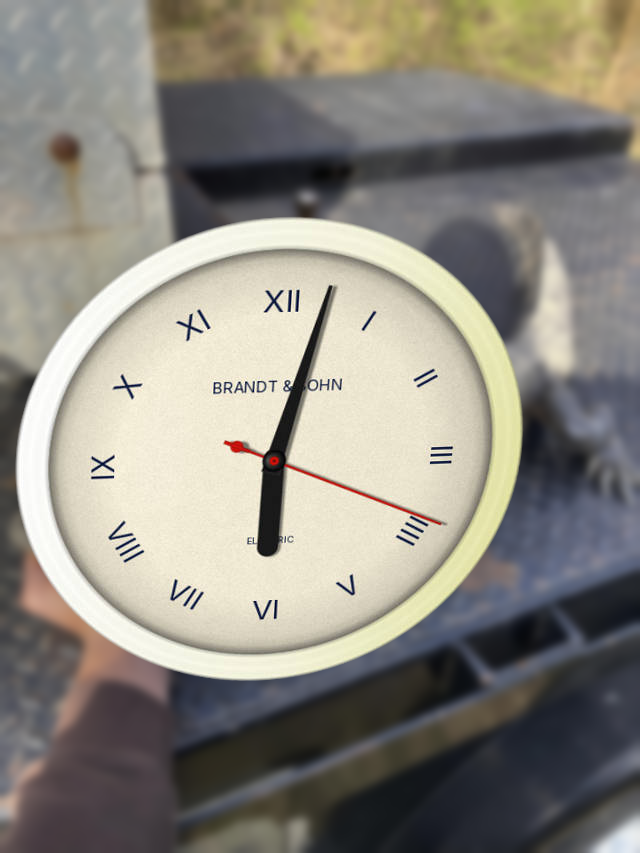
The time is h=6 m=2 s=19
